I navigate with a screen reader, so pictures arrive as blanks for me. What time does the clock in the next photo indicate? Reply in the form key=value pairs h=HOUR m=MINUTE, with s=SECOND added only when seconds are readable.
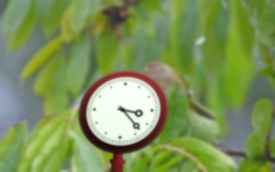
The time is h=3 m=23
